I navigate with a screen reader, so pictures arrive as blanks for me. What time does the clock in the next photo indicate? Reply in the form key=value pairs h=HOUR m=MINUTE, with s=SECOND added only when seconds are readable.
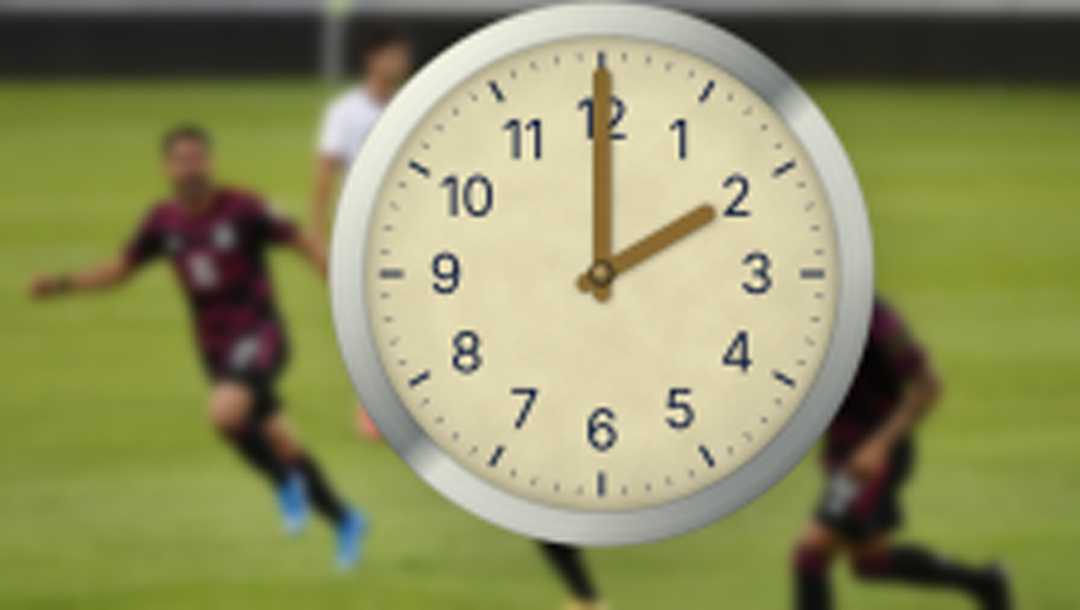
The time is h=2 m=0
